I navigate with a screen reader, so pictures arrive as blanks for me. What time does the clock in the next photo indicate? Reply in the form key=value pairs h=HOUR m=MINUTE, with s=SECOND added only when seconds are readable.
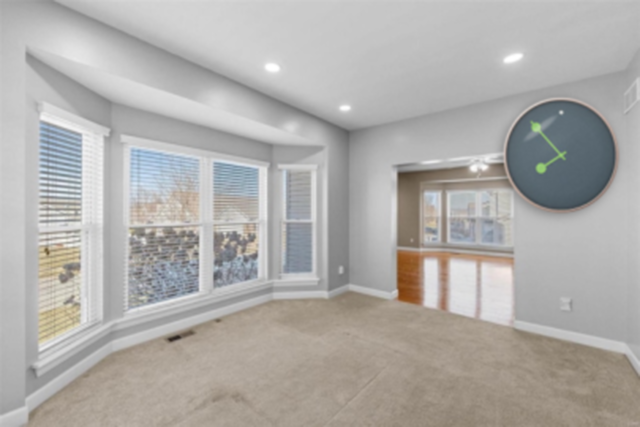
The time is h=7 m=53
